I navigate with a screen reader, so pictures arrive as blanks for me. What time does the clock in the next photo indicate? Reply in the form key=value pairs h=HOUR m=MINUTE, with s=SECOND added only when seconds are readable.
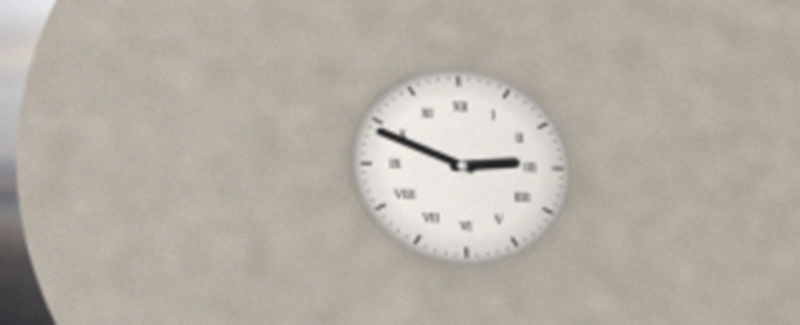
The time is h=2 m=49
